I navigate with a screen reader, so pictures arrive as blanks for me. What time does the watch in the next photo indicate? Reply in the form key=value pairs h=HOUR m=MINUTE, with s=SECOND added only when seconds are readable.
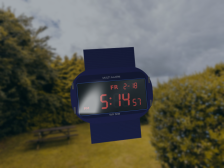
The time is h=5 m=14 s=57
